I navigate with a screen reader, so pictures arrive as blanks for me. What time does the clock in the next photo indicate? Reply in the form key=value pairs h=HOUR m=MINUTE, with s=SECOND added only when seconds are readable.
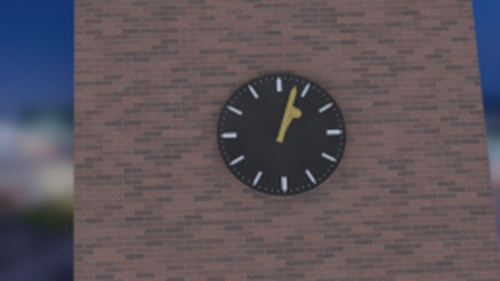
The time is h=1 m=3
